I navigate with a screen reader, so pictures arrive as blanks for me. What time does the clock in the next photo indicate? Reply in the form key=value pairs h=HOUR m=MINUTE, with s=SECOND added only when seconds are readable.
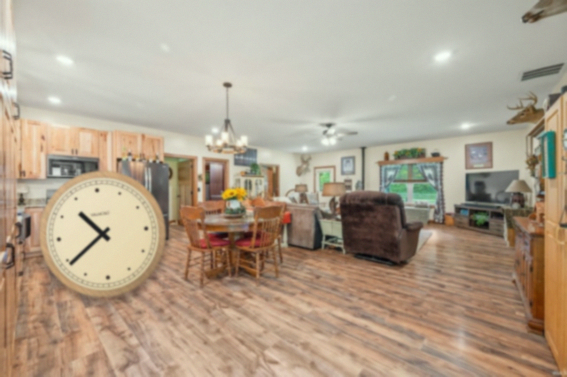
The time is h=10 m=39
